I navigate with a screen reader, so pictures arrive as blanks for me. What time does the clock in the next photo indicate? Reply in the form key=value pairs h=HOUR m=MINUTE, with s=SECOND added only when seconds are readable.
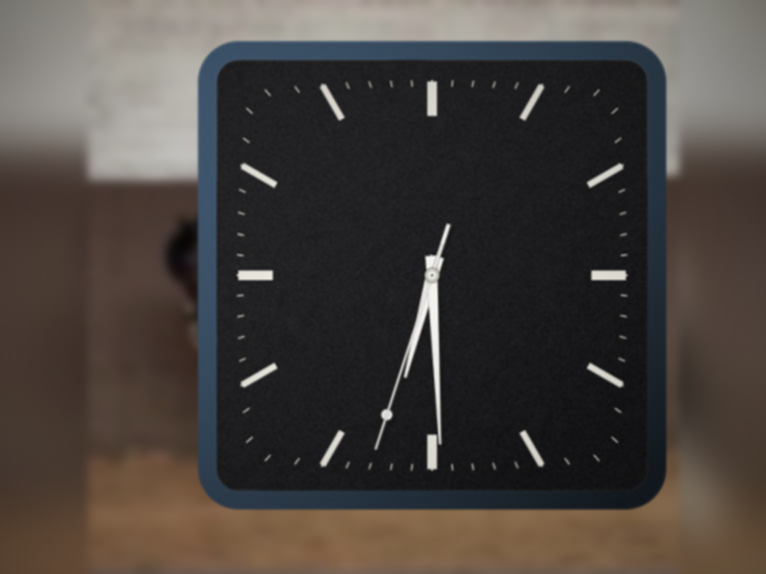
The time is h=6 m=29 s=33
